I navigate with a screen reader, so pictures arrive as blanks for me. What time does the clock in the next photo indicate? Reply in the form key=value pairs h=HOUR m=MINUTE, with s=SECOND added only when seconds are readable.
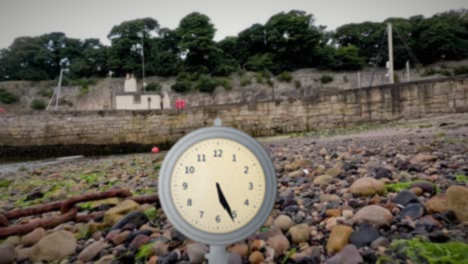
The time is h=5 m=26
